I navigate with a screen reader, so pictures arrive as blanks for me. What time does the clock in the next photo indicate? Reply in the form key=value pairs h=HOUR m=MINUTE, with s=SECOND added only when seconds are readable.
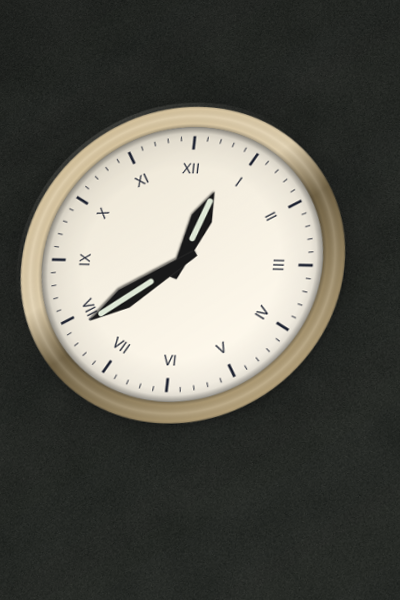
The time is h=12 m=39
